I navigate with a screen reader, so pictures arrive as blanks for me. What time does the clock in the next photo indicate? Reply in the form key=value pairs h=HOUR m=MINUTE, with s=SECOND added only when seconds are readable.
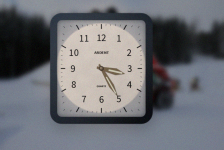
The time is h=3 m=25
